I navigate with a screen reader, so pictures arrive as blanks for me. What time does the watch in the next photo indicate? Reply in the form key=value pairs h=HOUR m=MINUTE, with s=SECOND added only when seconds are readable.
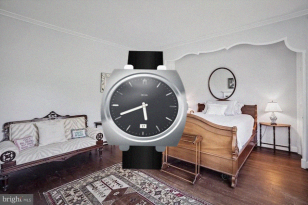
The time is h=5 m=41
